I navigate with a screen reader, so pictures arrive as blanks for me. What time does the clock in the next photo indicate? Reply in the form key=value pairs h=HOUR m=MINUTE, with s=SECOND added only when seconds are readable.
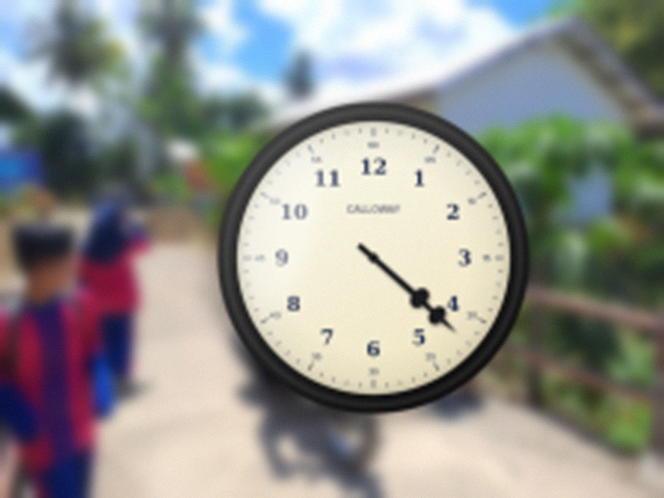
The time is h=4 m=22
